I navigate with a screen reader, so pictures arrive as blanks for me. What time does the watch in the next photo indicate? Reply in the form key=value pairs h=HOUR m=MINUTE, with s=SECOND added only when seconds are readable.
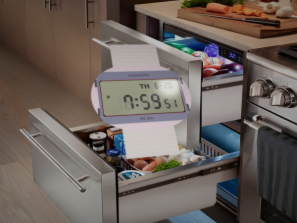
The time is h=7 m=59 s=51
